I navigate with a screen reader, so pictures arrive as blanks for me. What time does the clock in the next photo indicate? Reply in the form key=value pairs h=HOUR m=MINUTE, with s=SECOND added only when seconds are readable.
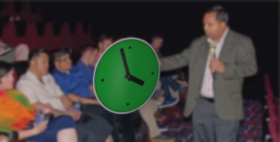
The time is h=3 m=57
